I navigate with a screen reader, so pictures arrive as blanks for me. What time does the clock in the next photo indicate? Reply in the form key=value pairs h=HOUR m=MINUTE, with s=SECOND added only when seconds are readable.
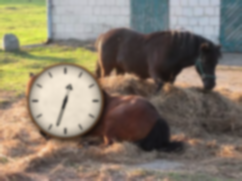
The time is h=12 m=33
